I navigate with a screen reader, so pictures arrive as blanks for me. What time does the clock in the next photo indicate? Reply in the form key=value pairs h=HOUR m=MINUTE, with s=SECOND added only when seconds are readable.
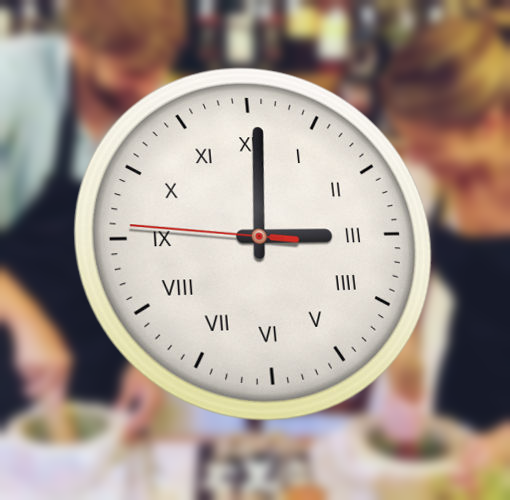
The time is h=3 m=0 s=46
